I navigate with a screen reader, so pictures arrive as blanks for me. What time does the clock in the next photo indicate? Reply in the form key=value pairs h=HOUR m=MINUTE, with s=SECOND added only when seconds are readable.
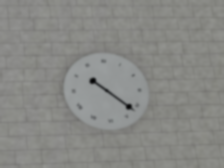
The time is h=10 m=22
